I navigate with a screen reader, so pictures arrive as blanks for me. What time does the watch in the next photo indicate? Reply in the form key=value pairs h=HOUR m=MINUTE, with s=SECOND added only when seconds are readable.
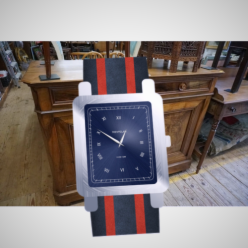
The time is h=12 m=51
